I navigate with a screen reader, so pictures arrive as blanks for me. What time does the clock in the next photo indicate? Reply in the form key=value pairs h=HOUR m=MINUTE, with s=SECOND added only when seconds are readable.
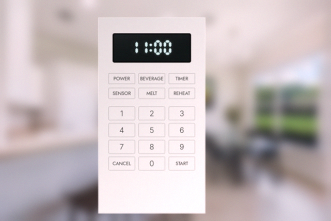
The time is h=11 m=0
